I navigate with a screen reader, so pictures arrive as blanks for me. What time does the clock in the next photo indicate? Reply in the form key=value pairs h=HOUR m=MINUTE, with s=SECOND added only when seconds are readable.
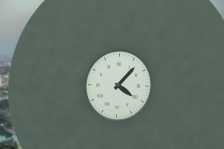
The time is h=4 m=7
